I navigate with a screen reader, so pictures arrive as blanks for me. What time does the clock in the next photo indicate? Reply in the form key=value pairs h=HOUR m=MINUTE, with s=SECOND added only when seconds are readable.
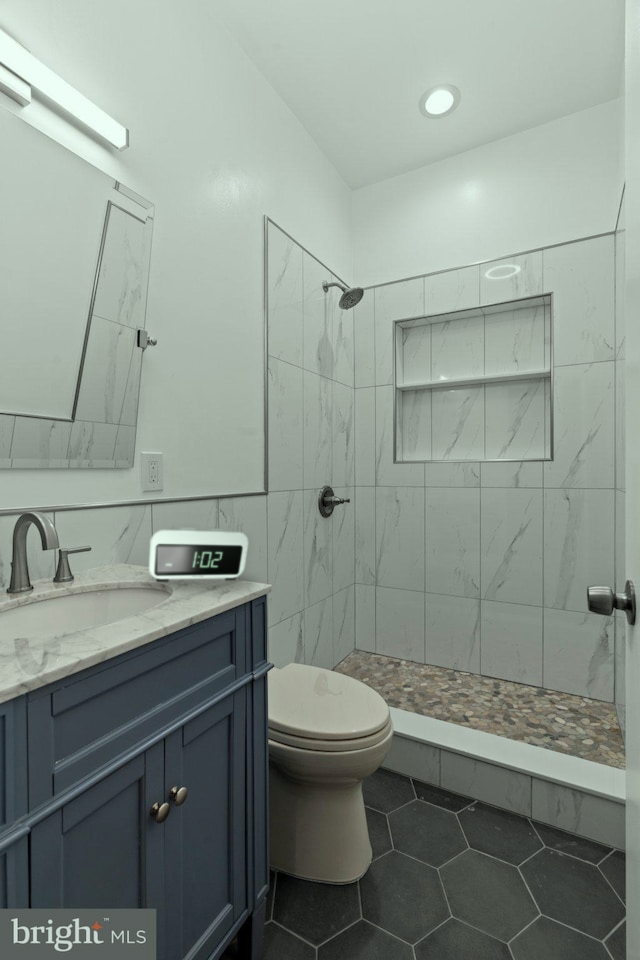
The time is h=1 m=2
